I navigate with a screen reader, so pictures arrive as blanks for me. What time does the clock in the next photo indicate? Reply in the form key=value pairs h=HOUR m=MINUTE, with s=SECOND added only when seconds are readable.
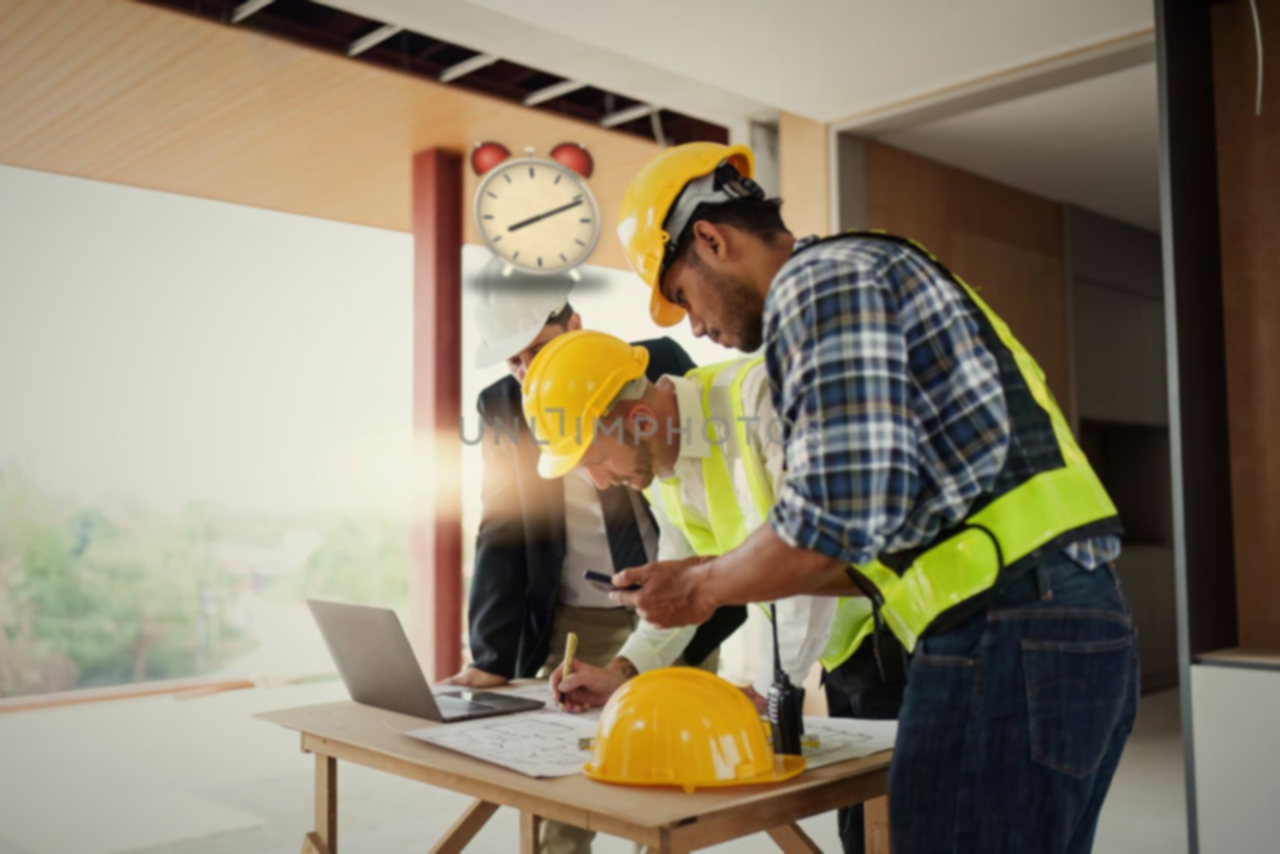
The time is h=8 m=11
